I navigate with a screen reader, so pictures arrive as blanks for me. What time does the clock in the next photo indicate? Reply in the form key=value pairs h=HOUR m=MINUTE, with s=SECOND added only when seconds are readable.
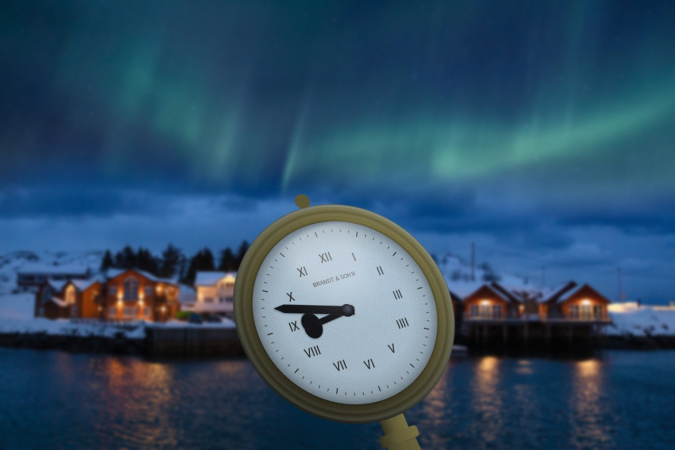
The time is h=8 m=48
